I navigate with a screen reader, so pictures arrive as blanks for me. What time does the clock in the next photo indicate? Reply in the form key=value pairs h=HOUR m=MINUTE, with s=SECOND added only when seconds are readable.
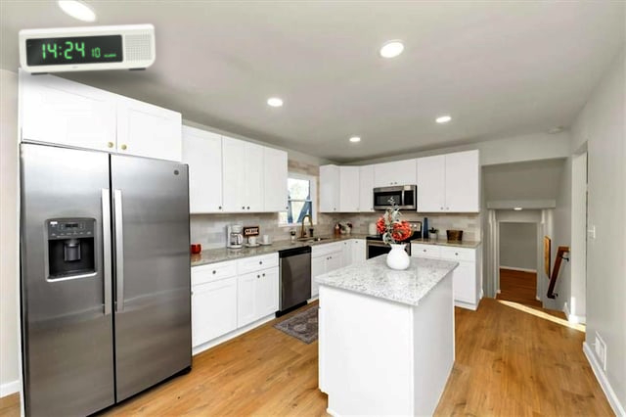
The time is h=14 m=24 s=10
